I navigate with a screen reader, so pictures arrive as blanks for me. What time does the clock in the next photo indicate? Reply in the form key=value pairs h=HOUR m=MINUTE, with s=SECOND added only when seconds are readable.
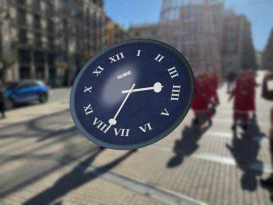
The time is h=3 m=38
